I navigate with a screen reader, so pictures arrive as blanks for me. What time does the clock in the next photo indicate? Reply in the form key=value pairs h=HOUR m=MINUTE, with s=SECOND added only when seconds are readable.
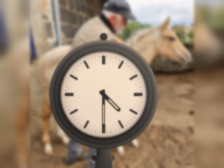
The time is h=4 m=30
